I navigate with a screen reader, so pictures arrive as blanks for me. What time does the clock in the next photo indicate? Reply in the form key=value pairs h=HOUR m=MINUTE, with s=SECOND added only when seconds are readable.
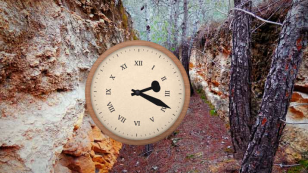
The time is h=2 m=19
